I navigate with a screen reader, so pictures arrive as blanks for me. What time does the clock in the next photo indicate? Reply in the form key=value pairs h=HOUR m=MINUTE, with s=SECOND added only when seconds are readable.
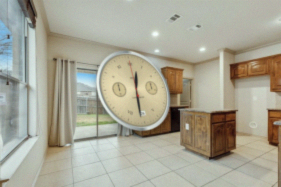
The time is h=12 m=31
